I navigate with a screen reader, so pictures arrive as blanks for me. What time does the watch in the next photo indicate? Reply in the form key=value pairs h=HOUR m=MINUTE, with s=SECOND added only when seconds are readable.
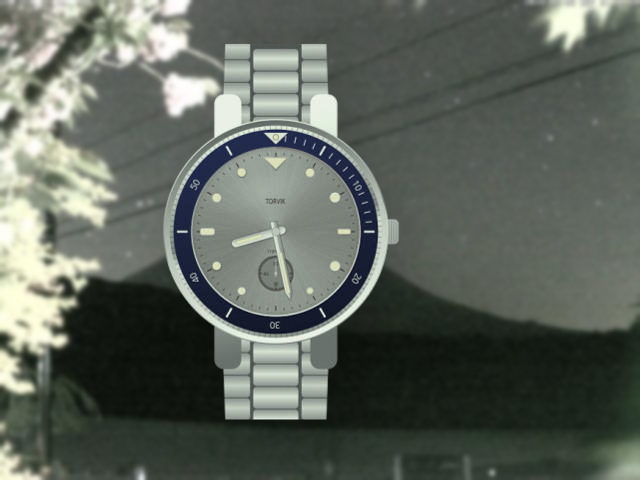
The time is h=8 m=28
